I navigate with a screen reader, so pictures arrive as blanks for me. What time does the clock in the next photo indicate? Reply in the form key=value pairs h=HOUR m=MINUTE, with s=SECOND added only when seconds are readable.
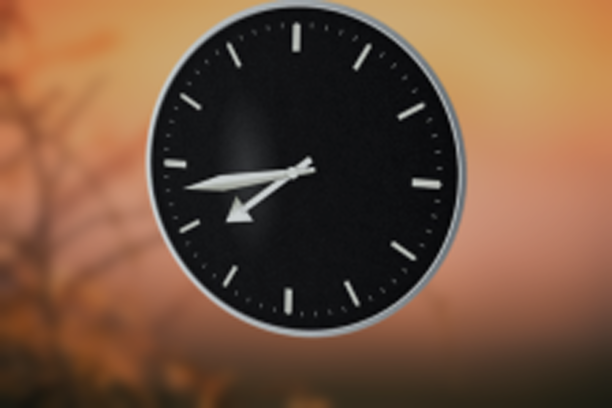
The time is h=7 m=43
